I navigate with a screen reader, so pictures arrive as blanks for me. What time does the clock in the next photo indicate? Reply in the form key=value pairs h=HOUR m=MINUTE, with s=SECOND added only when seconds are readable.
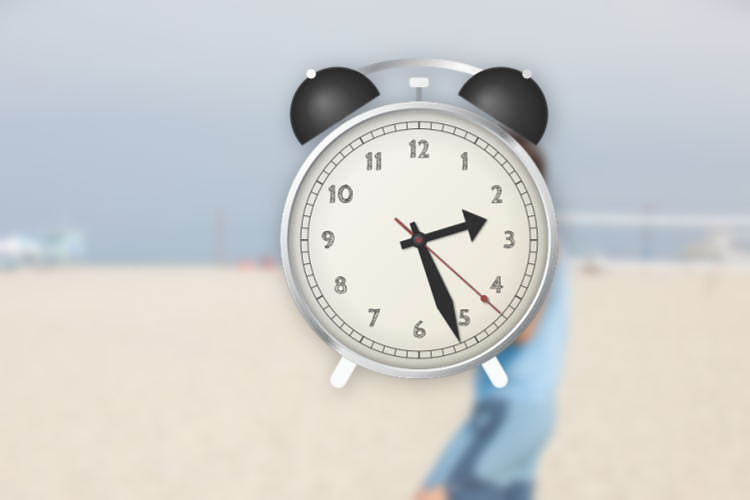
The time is h=2 m=26 s=22
